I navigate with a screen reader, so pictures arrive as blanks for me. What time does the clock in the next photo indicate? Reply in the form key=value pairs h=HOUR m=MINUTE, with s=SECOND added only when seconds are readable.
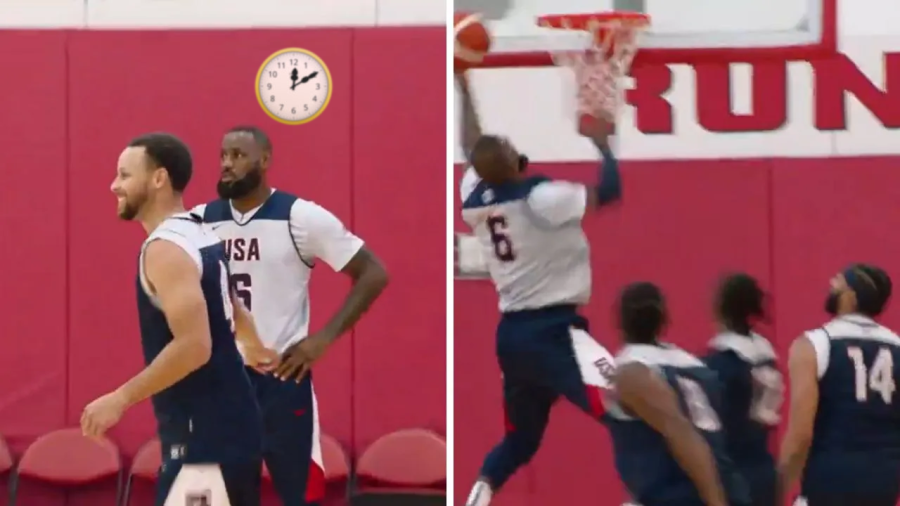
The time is h=12 m=10
